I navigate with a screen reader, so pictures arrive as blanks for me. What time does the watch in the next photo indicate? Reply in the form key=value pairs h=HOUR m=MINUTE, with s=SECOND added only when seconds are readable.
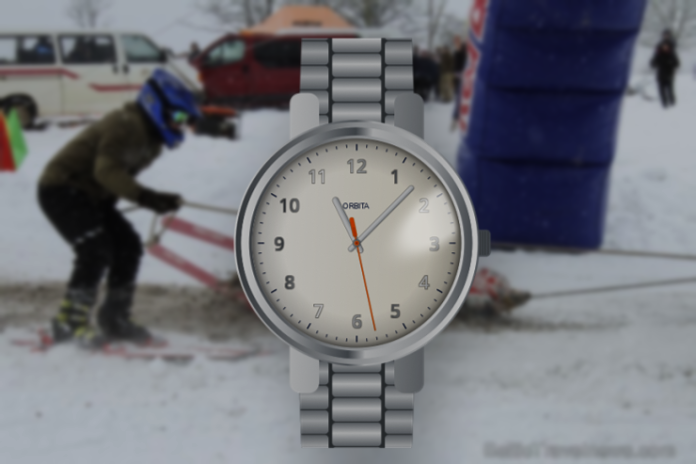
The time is h=11 m=7 s=28
